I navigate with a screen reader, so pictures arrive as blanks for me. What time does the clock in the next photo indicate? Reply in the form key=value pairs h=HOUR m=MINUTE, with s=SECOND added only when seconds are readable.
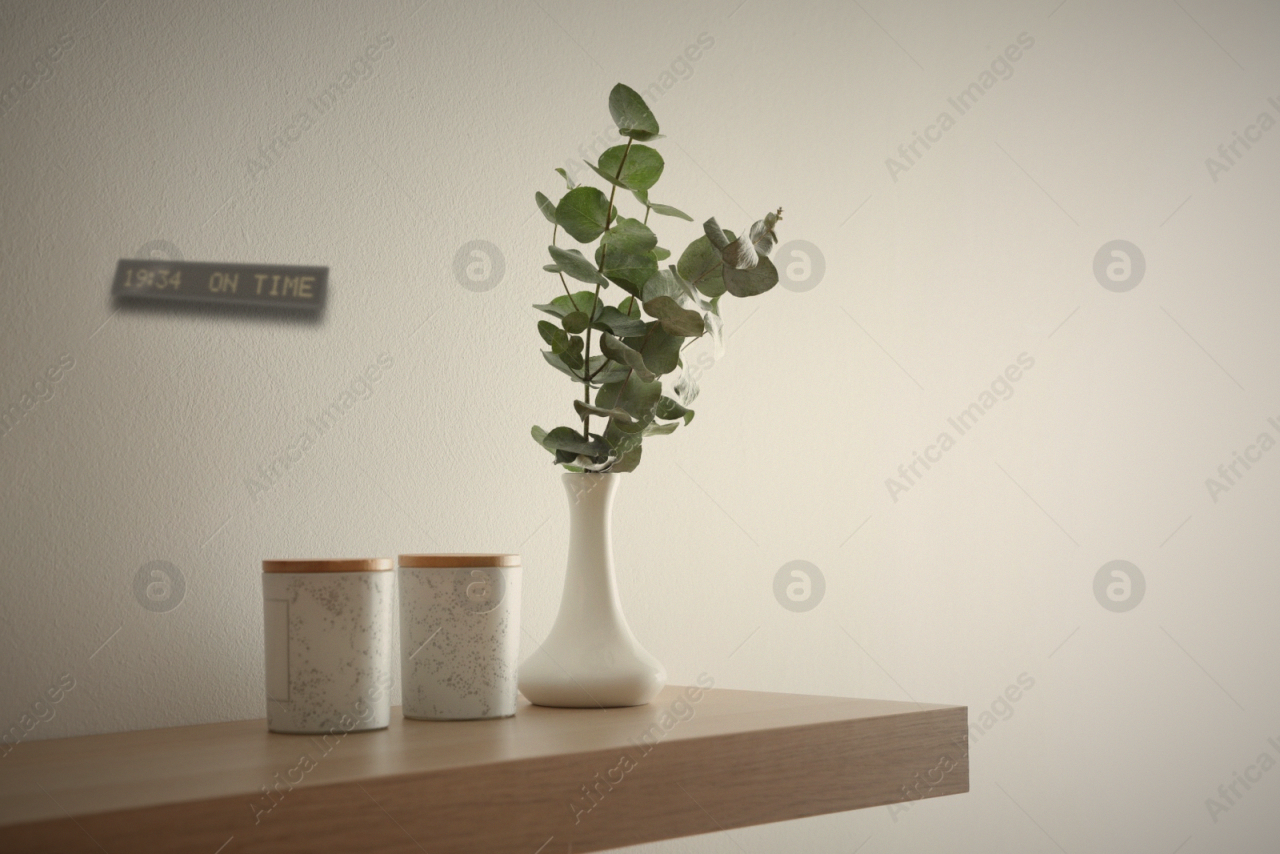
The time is h=19 m=34
